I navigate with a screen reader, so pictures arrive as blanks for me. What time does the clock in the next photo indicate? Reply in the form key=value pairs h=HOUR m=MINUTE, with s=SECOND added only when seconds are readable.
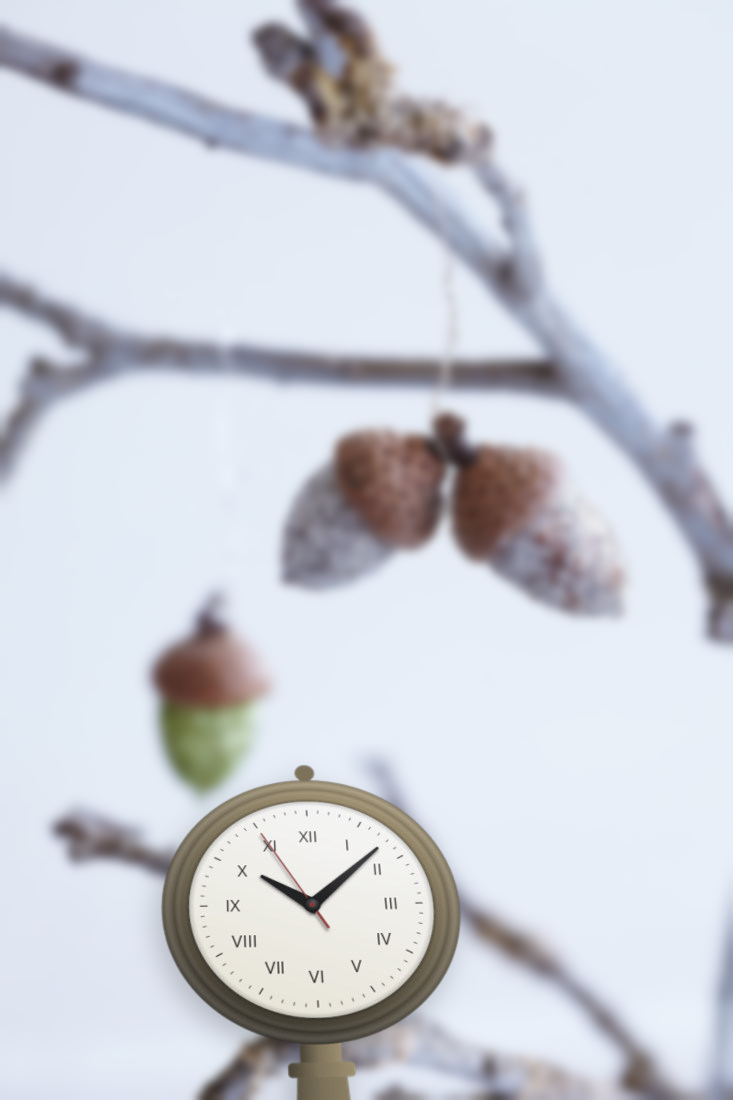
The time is h=10 m=7 s=55
